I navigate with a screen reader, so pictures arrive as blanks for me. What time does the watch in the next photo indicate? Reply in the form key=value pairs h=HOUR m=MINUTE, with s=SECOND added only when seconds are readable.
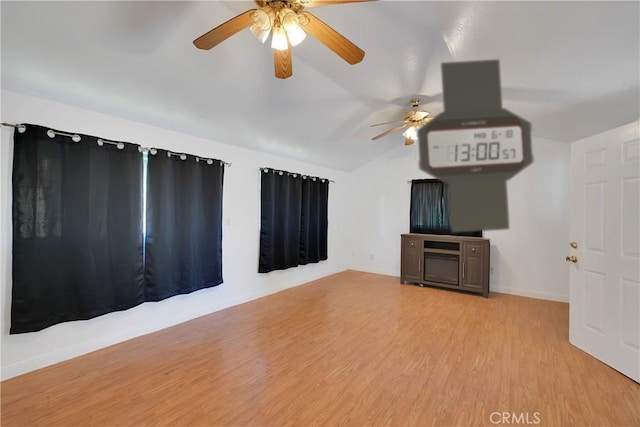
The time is h=13 m=0
